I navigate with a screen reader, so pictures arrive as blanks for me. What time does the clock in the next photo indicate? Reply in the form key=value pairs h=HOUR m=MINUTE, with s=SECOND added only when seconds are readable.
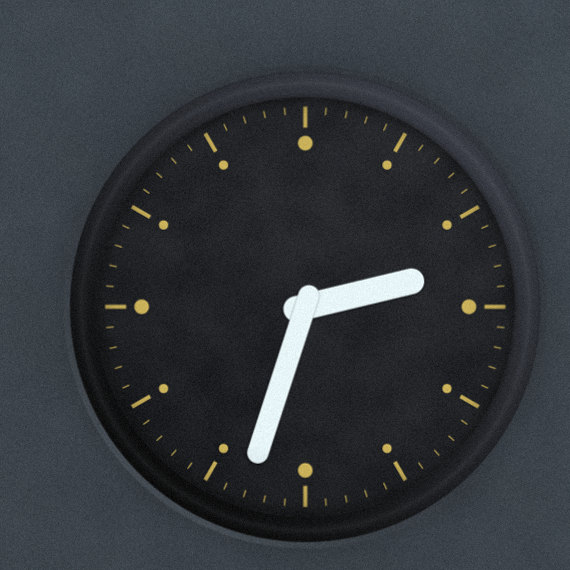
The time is h=2 m=33
